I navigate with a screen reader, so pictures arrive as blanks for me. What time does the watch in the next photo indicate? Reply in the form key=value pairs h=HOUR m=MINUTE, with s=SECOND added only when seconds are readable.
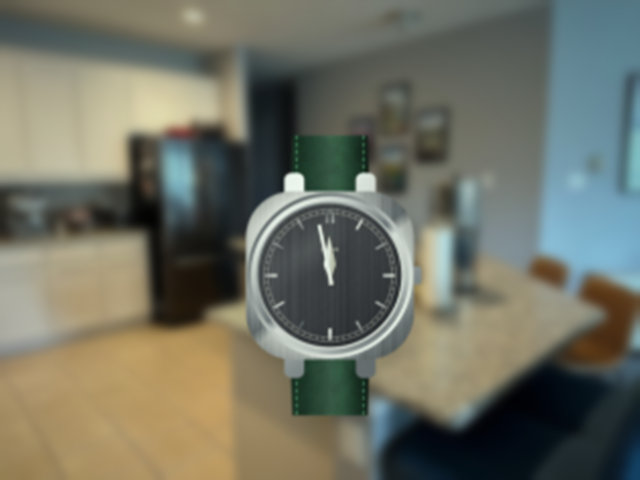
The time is h=11 m=58
